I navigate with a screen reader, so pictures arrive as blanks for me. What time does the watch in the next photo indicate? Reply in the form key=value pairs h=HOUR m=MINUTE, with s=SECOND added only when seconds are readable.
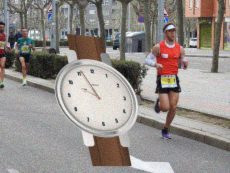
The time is h=9 m=56
